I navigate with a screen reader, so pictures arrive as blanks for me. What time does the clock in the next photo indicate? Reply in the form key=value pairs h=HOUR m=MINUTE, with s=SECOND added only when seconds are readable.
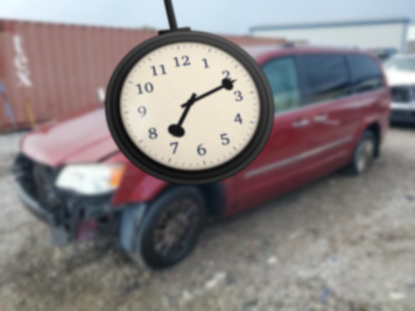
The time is h=7 m=12
